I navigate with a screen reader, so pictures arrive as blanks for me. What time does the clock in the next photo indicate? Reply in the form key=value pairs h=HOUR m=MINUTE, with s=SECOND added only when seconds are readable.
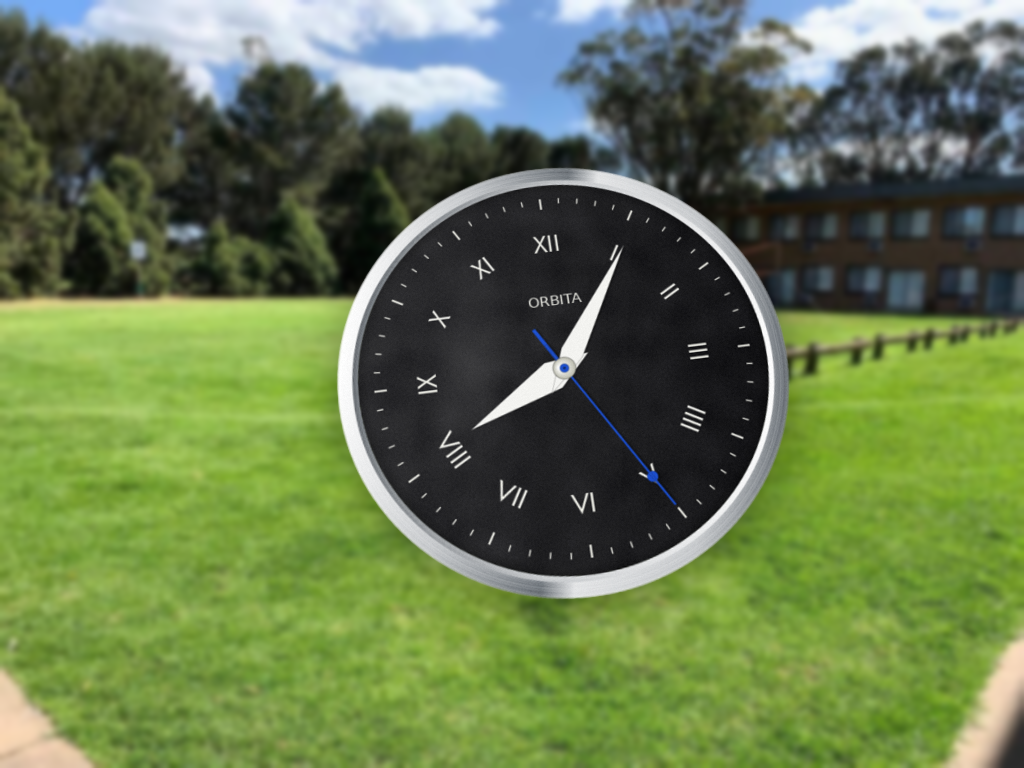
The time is h=8 m=5 s=25
